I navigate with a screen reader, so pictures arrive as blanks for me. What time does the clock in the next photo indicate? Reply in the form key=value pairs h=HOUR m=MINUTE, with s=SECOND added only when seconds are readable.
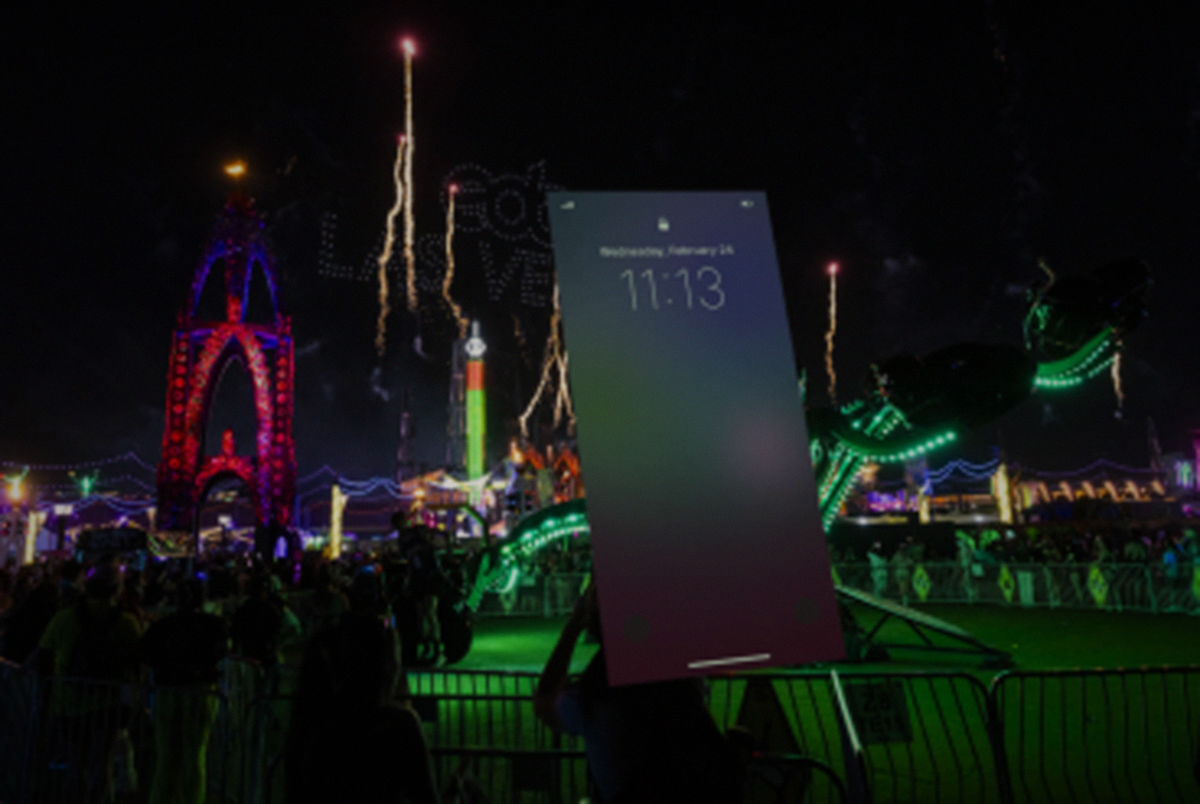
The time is h=11 m=13
